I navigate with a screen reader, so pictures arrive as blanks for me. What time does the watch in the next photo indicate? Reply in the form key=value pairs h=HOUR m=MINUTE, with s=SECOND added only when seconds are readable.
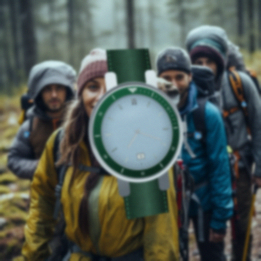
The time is h=7 m=19
